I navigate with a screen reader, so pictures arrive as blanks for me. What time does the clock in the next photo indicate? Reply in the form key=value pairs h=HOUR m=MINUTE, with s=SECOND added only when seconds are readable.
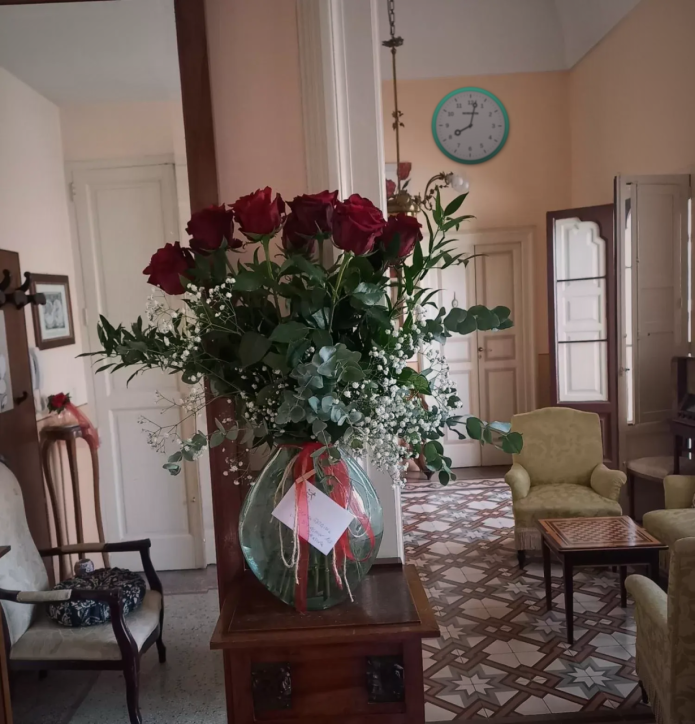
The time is h=8 m=2
